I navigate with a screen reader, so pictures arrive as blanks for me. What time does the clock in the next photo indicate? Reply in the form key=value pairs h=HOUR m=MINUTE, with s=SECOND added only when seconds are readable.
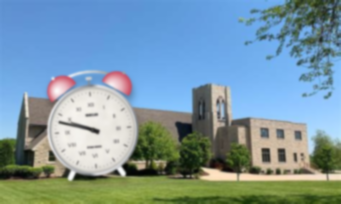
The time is h=9 m=48
